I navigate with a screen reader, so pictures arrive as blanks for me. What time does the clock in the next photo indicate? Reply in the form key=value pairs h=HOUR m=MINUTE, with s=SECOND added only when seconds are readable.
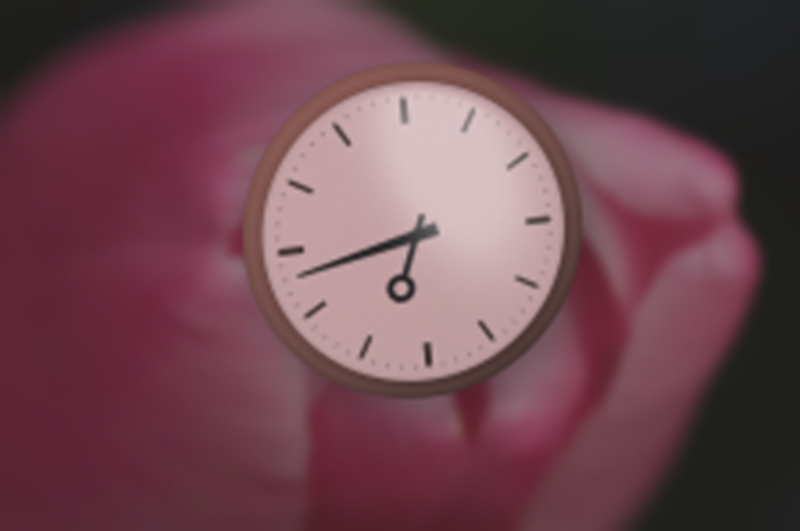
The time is h=6 m=43
